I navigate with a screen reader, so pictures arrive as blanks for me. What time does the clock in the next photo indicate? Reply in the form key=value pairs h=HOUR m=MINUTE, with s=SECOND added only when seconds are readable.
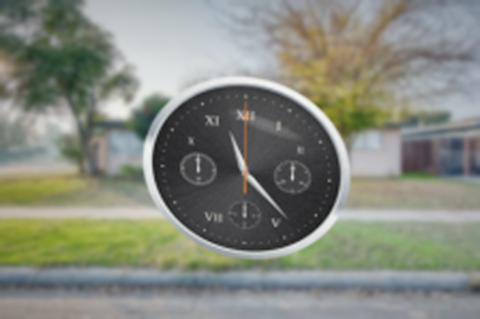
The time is h=11 m=23
